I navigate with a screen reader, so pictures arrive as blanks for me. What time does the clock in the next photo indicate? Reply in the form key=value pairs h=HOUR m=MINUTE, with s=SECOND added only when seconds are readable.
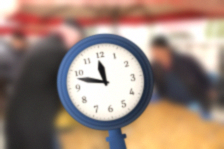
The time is h=11 m=48
